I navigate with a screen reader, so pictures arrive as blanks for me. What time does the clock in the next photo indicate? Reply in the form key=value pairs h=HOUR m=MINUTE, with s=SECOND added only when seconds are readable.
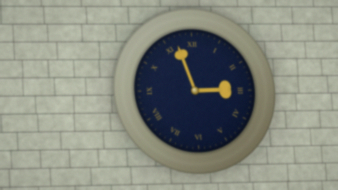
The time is h=2 m=57
